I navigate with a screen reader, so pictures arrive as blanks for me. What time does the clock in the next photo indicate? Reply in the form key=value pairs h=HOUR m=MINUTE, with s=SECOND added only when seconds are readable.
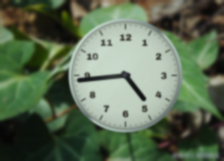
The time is h=4 m=44
